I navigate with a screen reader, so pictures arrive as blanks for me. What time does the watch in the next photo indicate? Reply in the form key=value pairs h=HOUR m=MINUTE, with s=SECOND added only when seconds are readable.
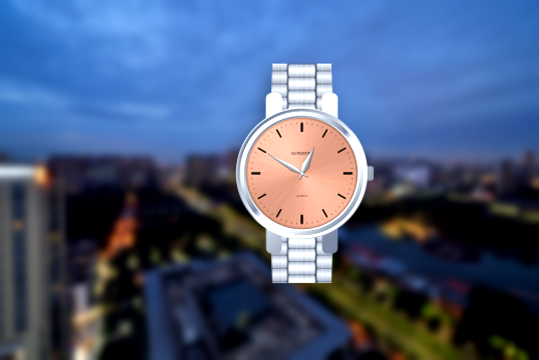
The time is h=12 m=50
